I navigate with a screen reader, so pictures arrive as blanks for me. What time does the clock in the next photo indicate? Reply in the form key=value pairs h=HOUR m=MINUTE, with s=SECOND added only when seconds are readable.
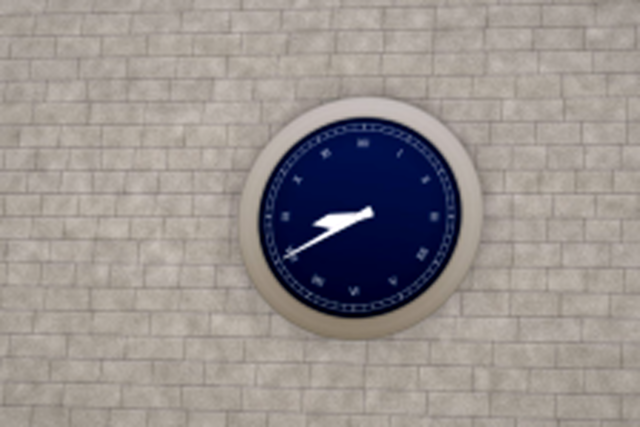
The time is h=8 m=40
